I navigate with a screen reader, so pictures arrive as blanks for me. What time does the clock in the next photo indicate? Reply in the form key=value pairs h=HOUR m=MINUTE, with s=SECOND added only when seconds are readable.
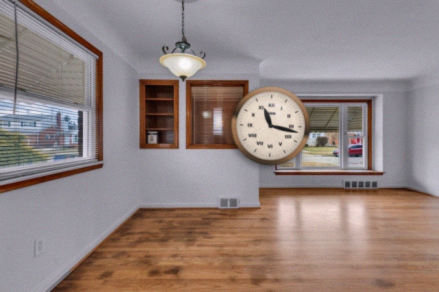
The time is h=11 m=17
